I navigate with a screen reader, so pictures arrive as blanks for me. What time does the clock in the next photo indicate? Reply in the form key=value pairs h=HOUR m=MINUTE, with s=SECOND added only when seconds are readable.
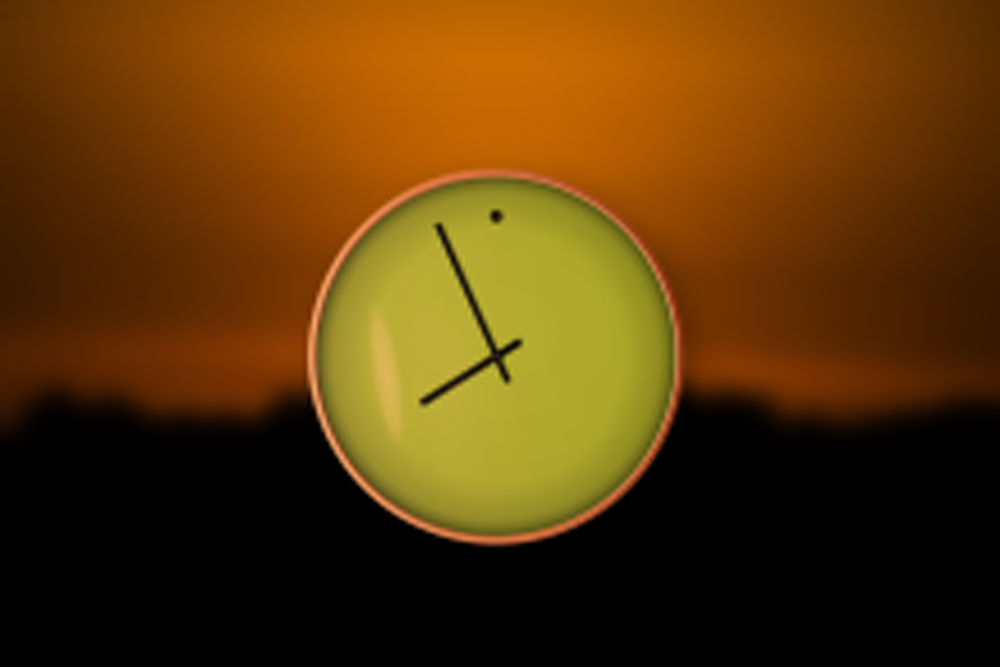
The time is h=7 m=56
